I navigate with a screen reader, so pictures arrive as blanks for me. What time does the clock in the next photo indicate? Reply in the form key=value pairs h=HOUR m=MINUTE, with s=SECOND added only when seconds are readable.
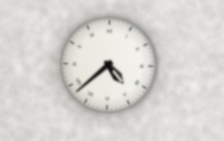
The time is h=4 m=38
